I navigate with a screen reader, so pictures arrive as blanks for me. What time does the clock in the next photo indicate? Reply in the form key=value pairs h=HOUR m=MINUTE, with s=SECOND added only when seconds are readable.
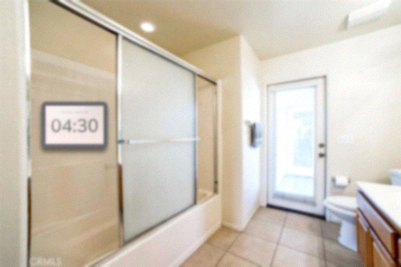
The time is h=4 m=30
